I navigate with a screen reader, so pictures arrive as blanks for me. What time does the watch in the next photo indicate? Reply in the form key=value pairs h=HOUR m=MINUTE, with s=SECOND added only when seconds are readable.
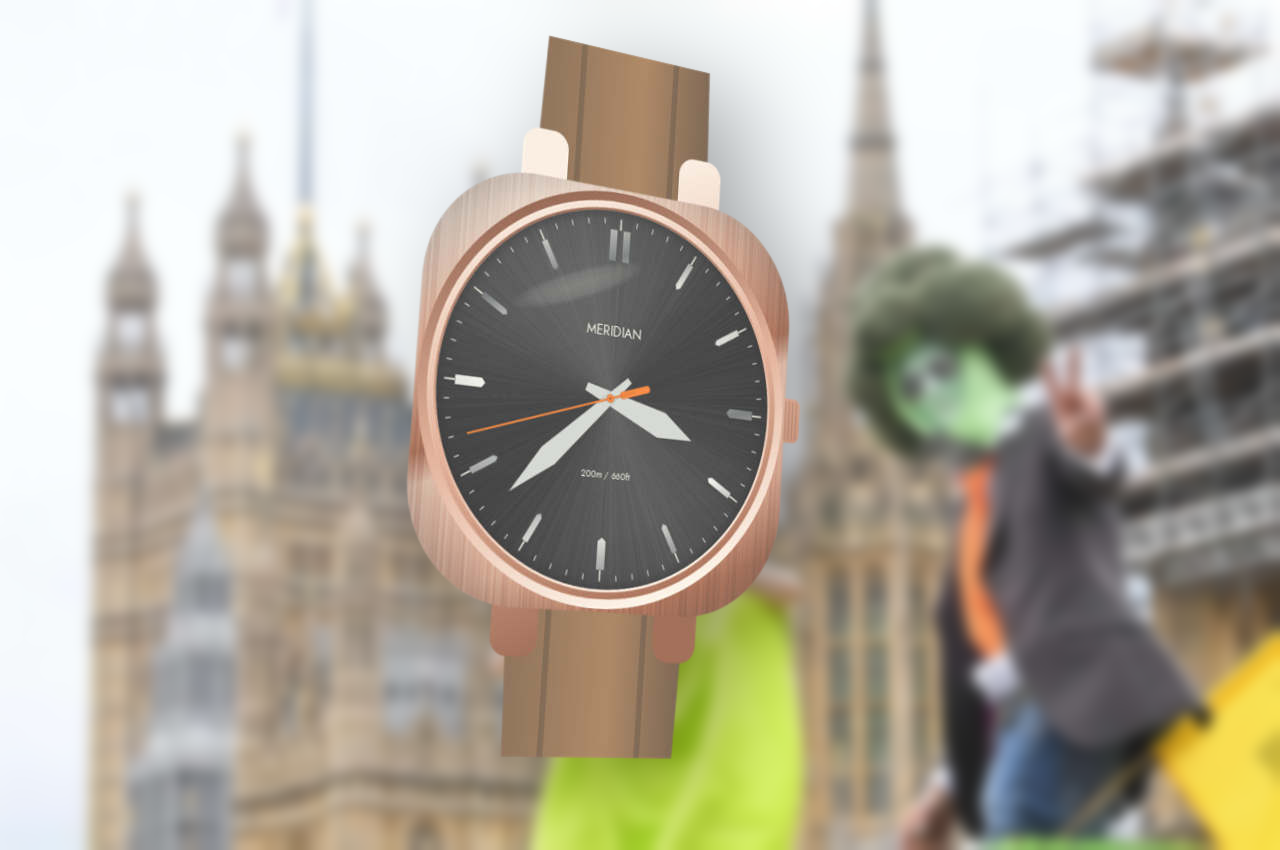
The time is h=3 m=37 s=42
